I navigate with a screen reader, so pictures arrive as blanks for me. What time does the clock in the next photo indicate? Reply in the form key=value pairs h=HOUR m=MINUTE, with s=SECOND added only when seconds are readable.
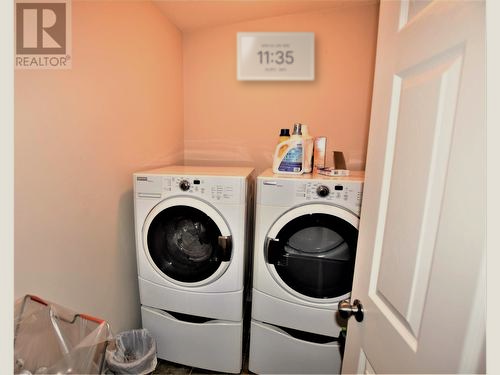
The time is h=11 m=35
